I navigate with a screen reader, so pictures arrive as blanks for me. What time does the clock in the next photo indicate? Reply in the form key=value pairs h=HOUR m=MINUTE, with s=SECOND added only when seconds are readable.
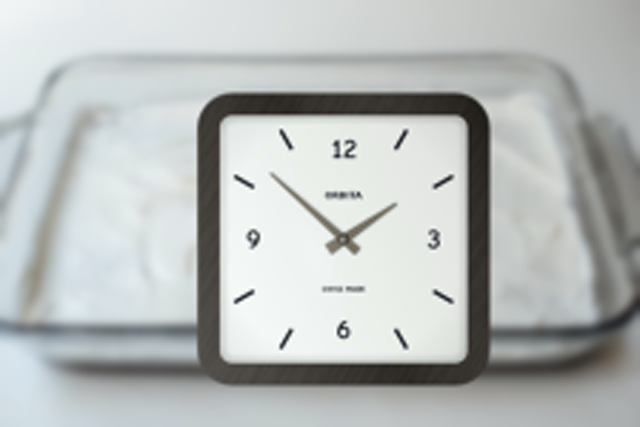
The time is h=1 m=52
